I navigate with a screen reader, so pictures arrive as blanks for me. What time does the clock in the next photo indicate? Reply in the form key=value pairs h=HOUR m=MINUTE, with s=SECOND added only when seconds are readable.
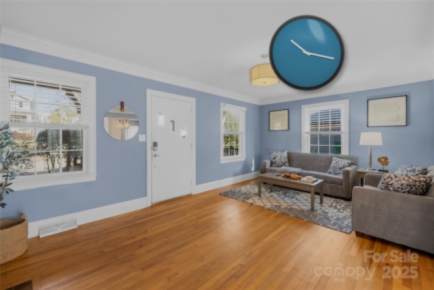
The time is h=10 m=17
